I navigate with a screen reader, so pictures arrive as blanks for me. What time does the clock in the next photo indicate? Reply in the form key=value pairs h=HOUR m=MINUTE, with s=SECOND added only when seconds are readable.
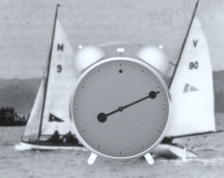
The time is h=8 m=11
